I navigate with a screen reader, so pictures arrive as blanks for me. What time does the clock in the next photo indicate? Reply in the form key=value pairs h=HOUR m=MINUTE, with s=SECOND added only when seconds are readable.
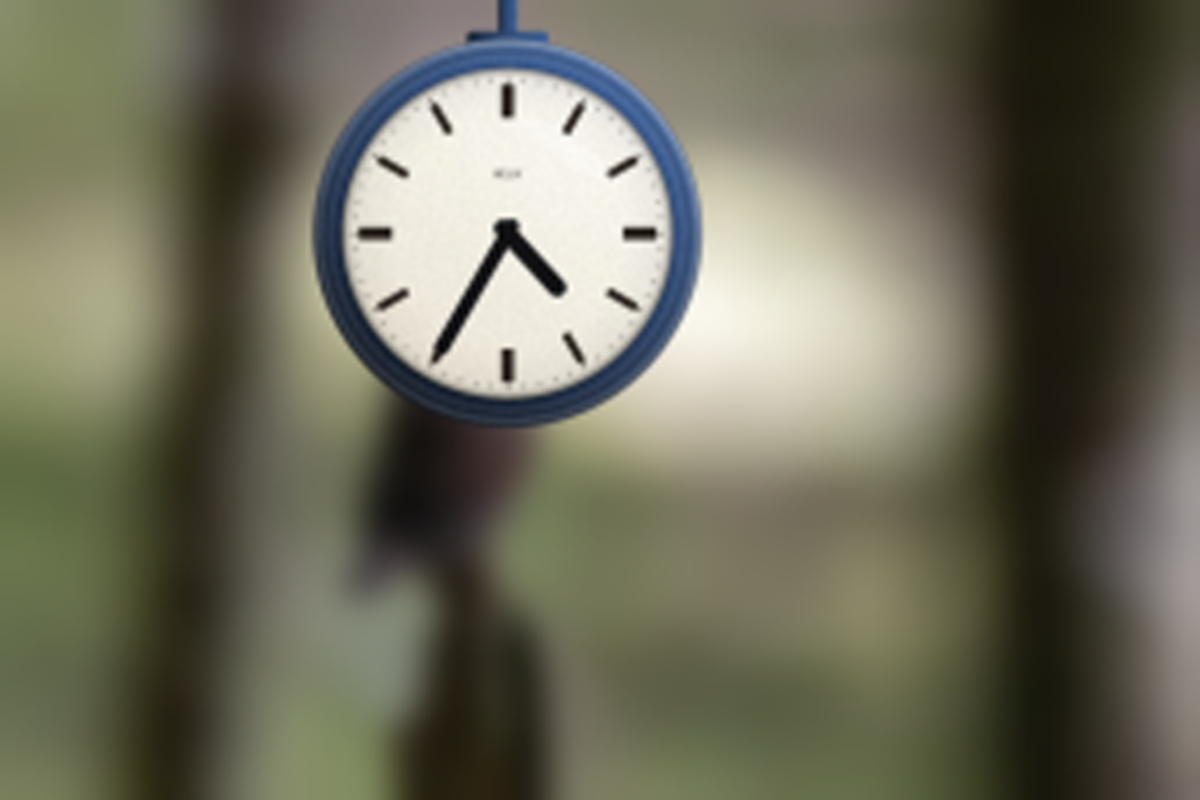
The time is h=4 m=35
